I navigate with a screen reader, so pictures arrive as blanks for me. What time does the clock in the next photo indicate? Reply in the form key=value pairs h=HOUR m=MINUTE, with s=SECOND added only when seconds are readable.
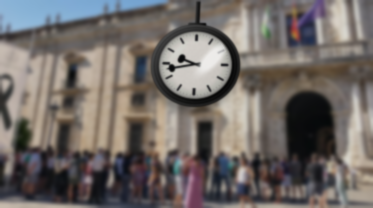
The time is h=9 m=43
